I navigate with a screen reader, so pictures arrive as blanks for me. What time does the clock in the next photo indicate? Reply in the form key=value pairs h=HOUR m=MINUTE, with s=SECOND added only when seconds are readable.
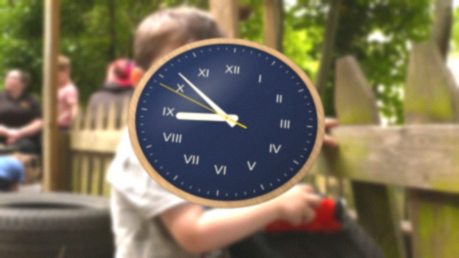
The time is h=8 m=51 s=49
